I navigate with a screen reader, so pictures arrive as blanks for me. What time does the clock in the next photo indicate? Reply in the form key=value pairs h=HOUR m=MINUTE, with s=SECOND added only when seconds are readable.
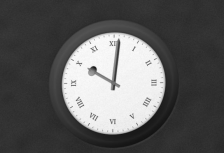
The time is h=10 m=1
